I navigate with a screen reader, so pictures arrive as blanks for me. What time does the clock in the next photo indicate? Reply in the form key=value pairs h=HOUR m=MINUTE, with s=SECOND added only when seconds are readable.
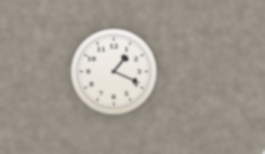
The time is h=1 m=19
